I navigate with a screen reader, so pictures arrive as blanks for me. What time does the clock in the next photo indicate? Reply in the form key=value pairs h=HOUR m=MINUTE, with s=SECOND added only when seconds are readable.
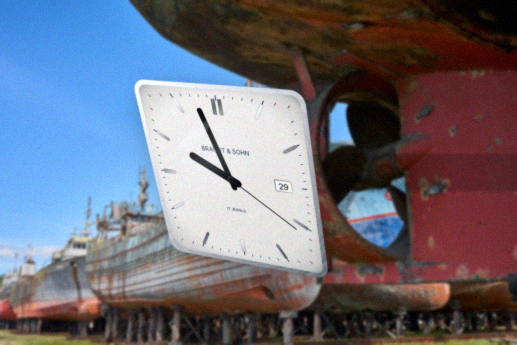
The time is h=9 m=57 s=21
